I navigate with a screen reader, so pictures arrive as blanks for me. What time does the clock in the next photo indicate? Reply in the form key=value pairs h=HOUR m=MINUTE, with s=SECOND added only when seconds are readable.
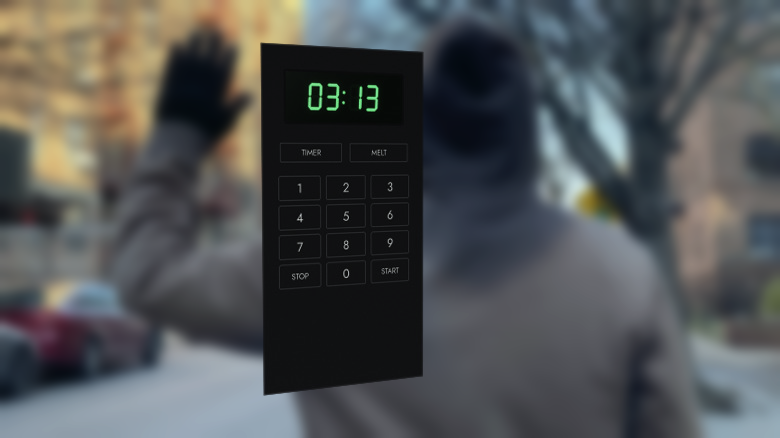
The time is h=3 m=13
